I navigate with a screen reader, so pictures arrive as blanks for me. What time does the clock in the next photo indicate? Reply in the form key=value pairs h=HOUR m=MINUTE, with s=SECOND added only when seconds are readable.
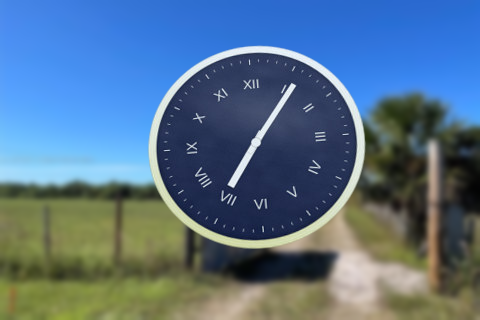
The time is h=7 m=6
